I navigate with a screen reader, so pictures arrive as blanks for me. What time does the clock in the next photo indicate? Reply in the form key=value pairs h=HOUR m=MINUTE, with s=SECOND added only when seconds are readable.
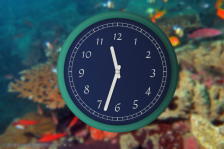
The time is h=11 m=33
